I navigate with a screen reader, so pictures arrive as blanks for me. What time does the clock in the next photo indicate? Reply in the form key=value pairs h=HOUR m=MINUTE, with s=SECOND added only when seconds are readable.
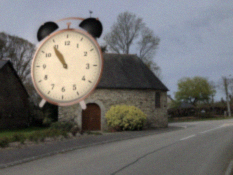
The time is h=10 m=54
